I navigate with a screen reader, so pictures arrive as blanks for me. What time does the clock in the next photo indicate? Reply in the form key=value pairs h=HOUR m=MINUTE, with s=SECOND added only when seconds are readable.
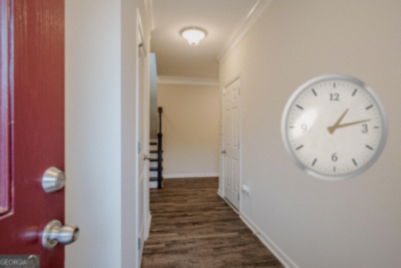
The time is h=1 m=13
